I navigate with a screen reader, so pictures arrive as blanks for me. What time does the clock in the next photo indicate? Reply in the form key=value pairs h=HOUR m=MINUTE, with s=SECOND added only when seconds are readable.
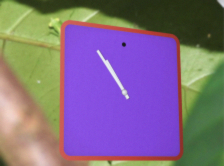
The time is h=10 m=54
